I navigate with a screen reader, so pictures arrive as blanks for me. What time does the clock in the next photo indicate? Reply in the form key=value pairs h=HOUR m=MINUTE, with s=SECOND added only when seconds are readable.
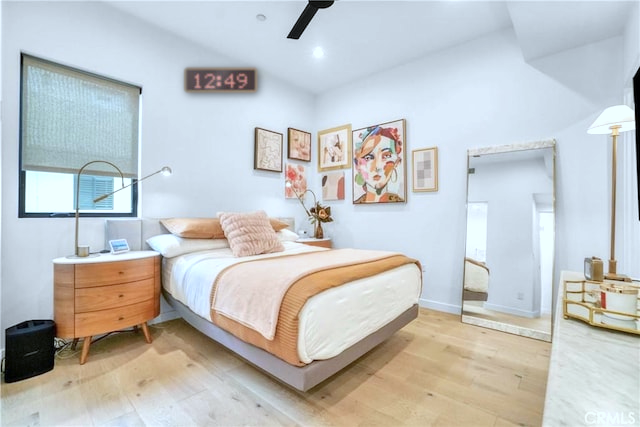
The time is h=12 m=49
